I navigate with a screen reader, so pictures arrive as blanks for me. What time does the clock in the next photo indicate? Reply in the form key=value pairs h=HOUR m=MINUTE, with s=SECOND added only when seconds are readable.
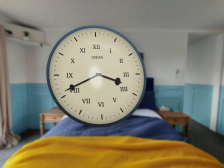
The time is h=3 m=41
